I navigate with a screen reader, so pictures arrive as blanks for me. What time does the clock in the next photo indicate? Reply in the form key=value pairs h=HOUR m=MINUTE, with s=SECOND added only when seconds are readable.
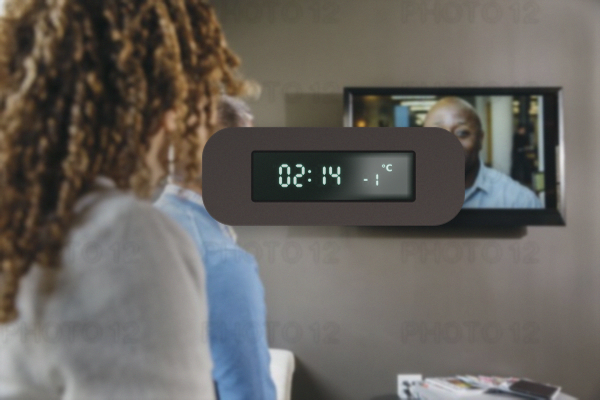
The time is h=2 m=14
